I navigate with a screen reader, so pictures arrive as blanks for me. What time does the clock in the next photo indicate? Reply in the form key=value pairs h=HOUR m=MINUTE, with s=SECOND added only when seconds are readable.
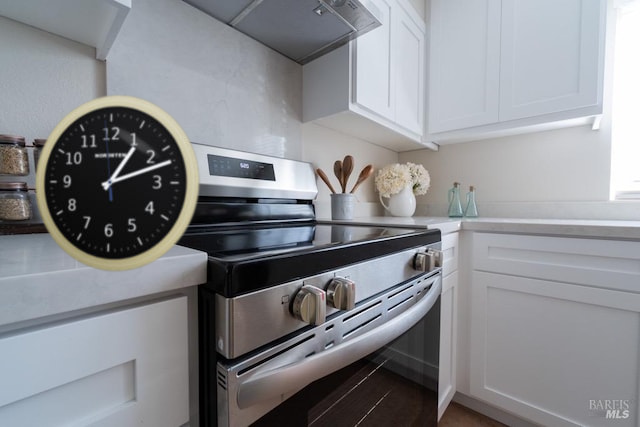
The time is h=1 m=11 s=59
